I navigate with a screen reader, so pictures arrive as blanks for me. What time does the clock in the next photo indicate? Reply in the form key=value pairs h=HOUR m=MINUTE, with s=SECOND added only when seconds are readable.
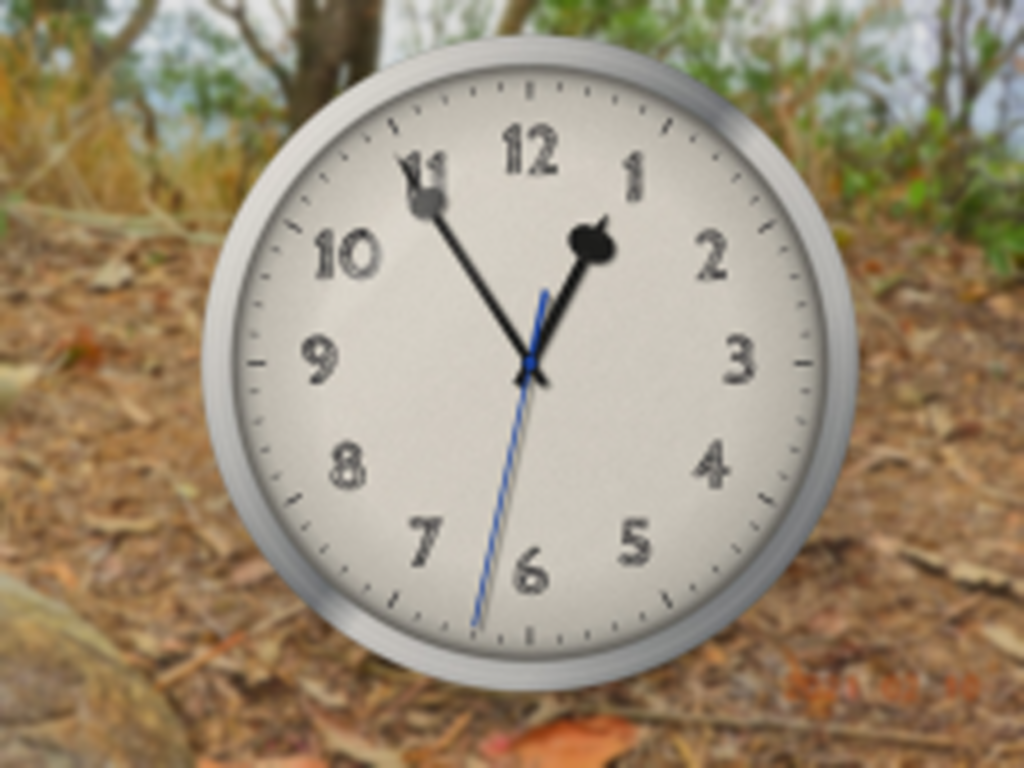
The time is h=12 m=54 s=32
